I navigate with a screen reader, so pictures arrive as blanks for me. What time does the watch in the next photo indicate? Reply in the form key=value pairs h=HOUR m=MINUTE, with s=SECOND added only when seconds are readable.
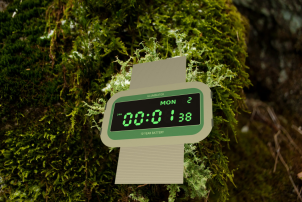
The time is h=0 m=1 s=38
